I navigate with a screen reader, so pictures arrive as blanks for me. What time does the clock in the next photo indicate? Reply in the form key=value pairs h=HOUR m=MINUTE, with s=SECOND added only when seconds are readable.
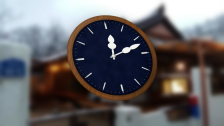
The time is h=12 m=12
